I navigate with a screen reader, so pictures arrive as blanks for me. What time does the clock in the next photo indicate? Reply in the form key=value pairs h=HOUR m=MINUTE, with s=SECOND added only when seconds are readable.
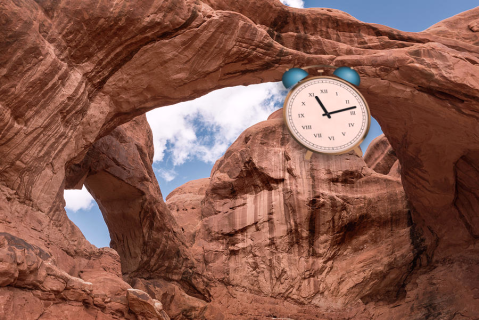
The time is h=11 m=13
